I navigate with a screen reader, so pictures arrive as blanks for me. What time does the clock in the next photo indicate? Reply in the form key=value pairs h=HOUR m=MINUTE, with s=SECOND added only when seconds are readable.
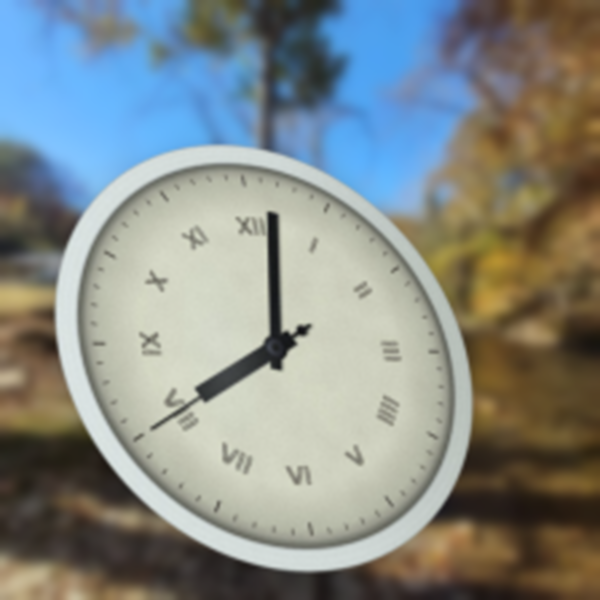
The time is h=8 m=1 s=40
